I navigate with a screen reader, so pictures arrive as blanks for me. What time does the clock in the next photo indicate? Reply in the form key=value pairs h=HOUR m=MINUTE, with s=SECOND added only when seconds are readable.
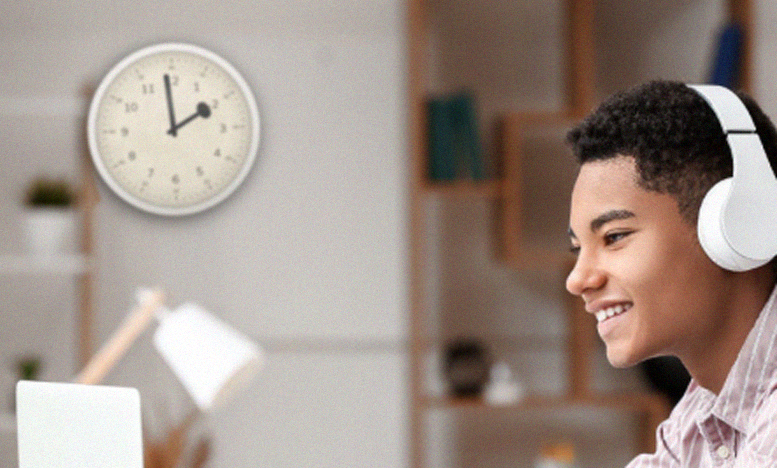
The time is h=1 m=59
